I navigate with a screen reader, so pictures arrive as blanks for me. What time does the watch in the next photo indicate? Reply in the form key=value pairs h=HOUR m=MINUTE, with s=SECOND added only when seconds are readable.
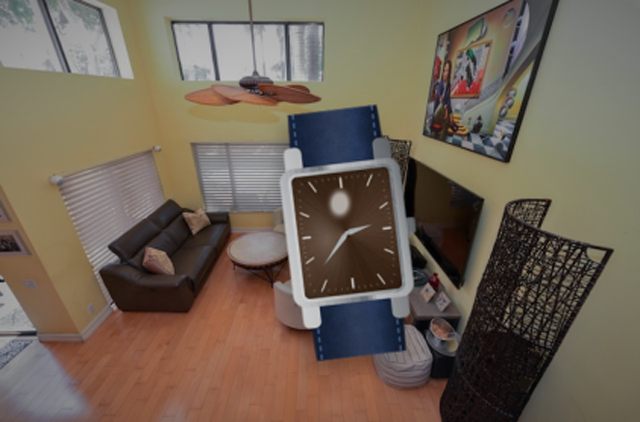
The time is h=2 m=37
